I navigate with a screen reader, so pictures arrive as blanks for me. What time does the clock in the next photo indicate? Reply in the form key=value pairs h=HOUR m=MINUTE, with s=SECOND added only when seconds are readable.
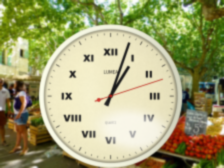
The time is h=1 m=3 s=12
